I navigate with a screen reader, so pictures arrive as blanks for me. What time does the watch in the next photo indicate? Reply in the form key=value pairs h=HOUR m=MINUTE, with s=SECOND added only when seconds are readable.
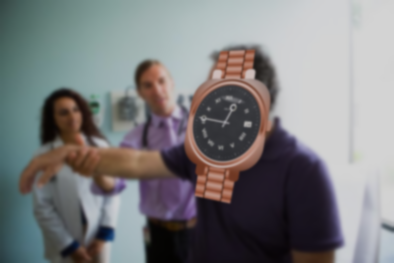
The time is h=12 m=46
